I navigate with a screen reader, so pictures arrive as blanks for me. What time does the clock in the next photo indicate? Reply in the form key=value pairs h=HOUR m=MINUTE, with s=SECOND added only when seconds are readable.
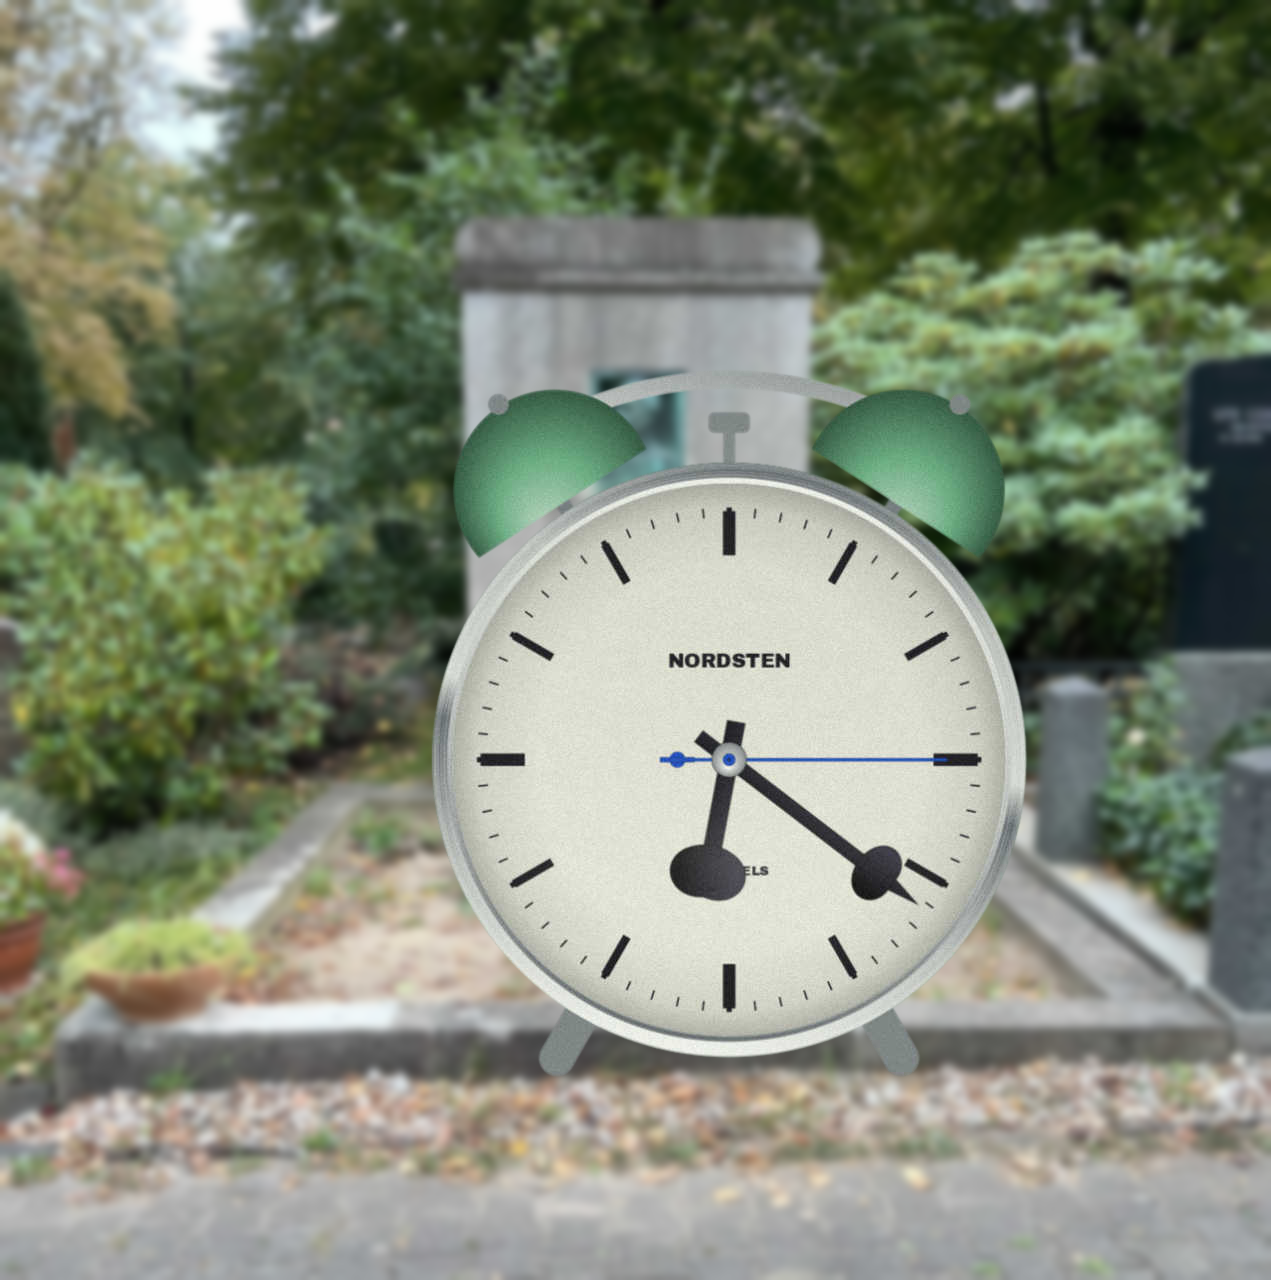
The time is h=6 m=21 s=15
